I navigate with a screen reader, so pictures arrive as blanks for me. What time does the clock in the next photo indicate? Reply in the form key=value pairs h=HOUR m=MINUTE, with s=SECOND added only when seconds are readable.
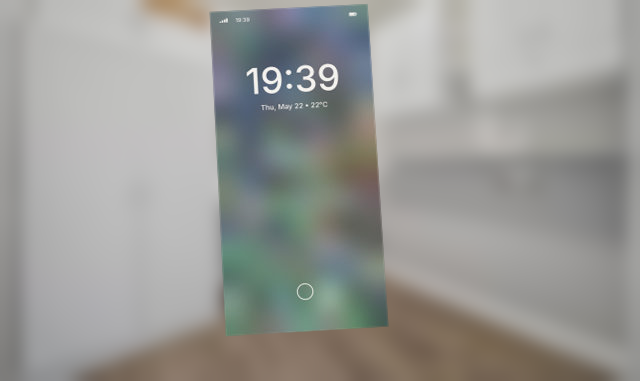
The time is h=19 m=39
